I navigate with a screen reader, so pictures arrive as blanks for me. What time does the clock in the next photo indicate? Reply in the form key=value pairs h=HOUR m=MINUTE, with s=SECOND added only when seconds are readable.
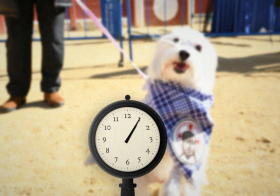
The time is h=1 m=5
